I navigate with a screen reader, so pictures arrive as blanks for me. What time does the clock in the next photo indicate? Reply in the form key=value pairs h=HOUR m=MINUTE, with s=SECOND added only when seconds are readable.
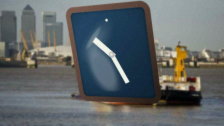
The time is h=10 m=26
